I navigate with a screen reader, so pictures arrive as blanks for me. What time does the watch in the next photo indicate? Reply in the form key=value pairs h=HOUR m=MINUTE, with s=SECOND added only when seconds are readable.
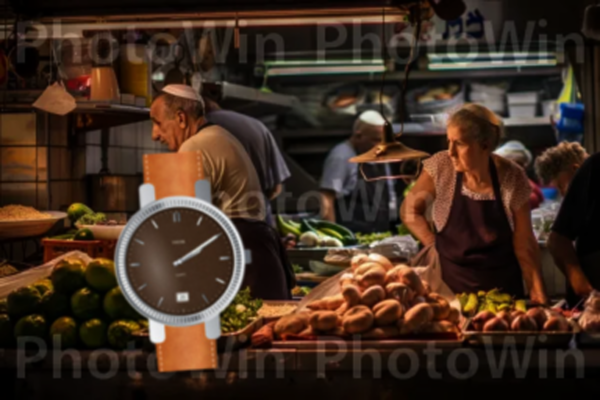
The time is h=2 m=10
